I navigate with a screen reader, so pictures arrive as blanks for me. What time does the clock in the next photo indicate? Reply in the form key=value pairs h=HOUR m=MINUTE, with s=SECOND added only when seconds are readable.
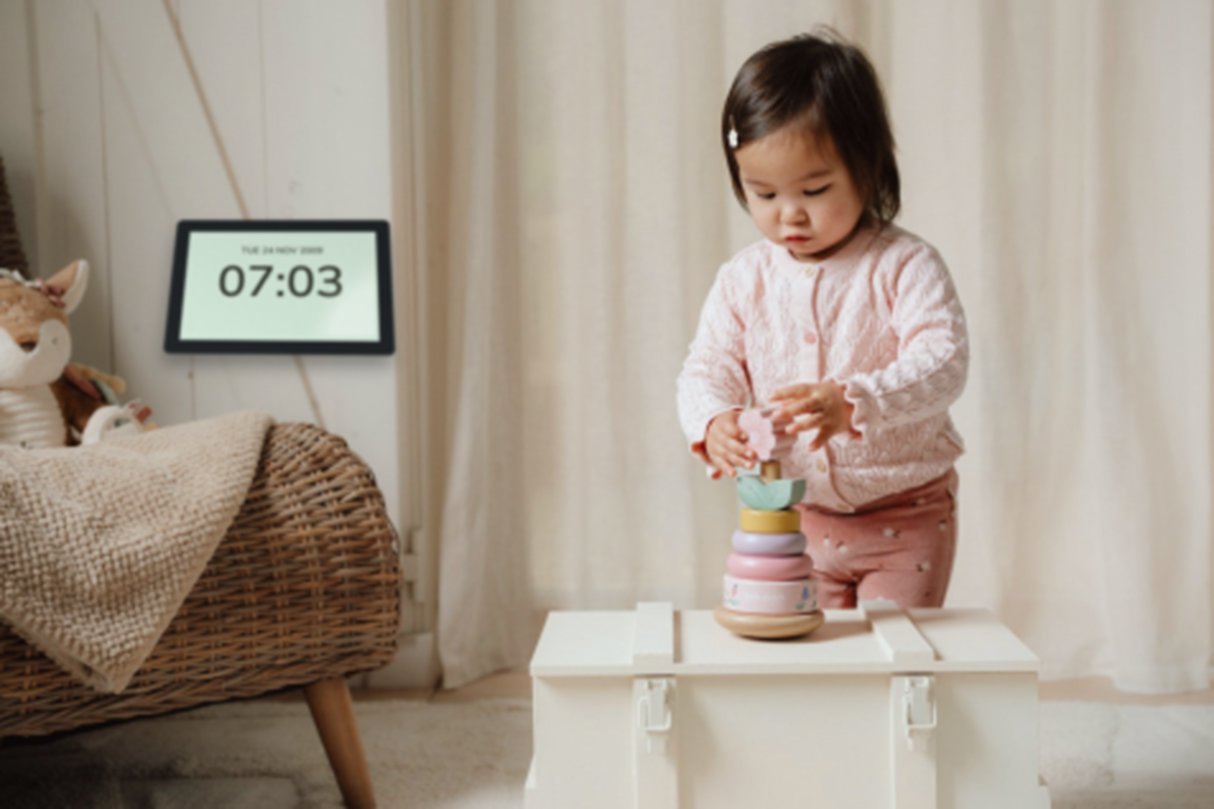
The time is h=7 m=3
